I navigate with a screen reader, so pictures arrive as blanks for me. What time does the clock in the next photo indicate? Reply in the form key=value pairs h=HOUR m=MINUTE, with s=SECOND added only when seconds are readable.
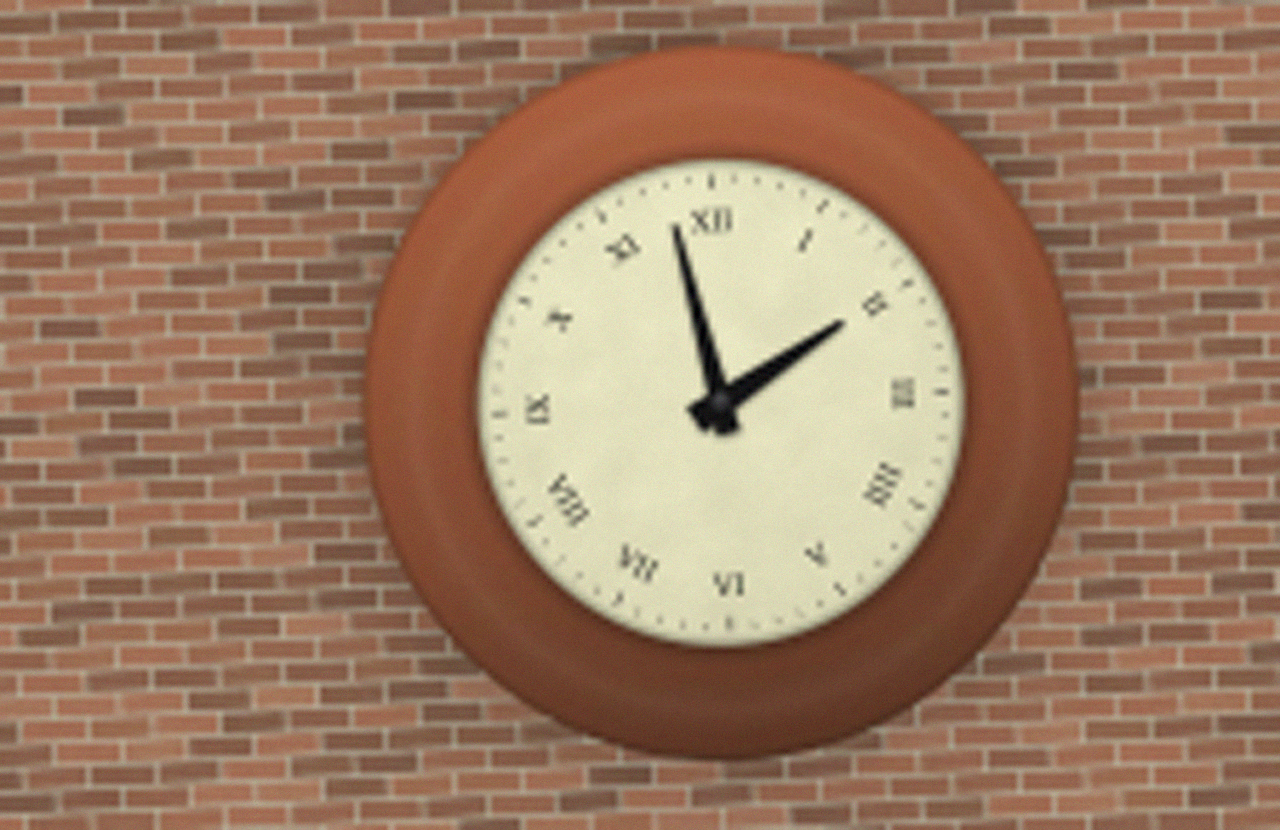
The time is h=1 m=58
